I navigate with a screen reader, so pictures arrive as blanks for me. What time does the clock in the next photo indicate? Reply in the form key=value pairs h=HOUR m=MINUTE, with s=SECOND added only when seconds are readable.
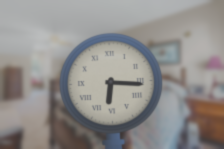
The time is h=6 m=16
